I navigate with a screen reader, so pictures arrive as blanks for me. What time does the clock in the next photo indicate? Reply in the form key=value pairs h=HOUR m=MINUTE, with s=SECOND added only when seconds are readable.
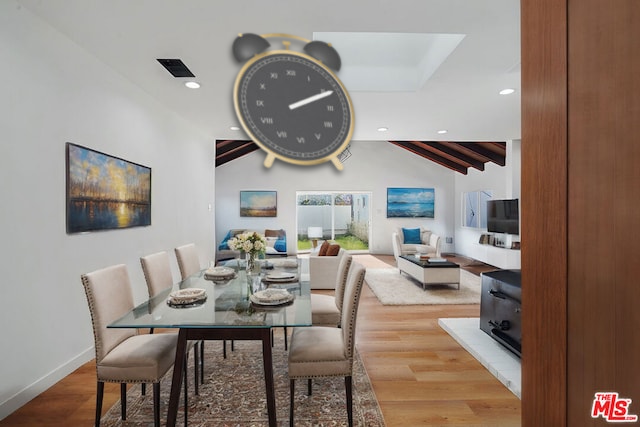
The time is h=2 m=11
